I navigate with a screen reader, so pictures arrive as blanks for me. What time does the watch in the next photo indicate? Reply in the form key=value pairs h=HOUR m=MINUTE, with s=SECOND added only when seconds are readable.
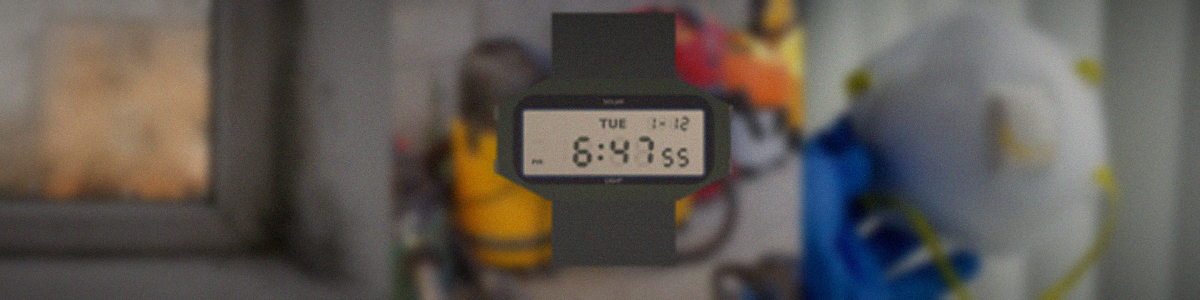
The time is h=6 m=47 s=55
